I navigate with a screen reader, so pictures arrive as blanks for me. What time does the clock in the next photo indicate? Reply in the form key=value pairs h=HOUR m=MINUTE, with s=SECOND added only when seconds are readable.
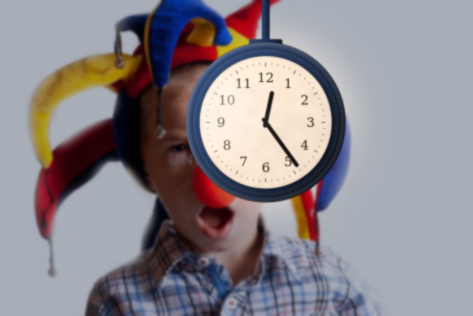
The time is h=12 m=24
